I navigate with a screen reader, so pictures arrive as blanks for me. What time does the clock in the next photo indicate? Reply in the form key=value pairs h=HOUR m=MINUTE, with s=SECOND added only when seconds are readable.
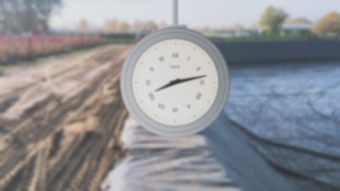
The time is h=8 m=13
